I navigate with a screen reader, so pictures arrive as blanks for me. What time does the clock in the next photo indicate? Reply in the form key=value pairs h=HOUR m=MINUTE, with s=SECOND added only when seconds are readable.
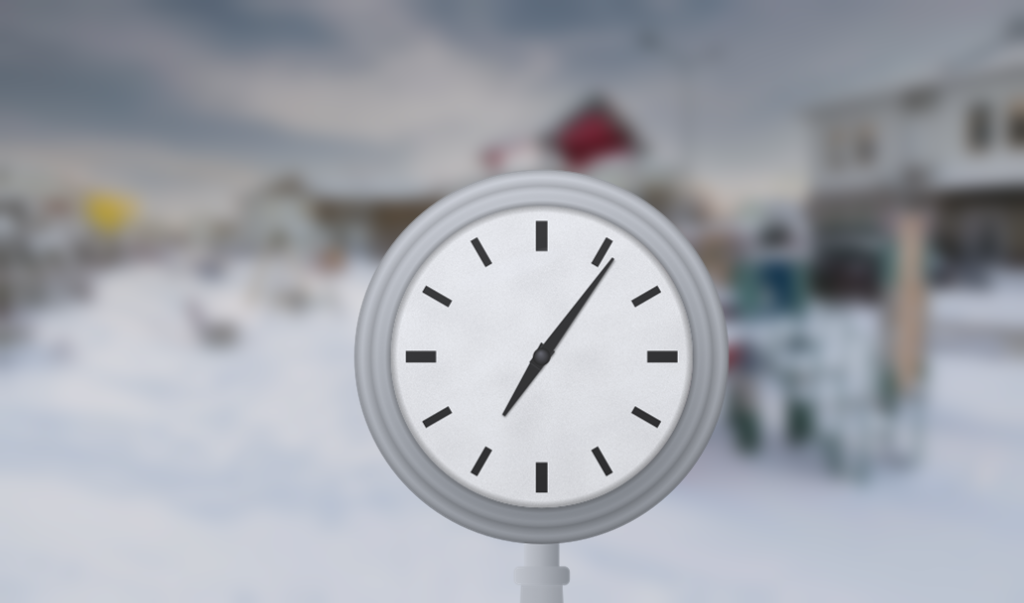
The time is h=7 m=6
